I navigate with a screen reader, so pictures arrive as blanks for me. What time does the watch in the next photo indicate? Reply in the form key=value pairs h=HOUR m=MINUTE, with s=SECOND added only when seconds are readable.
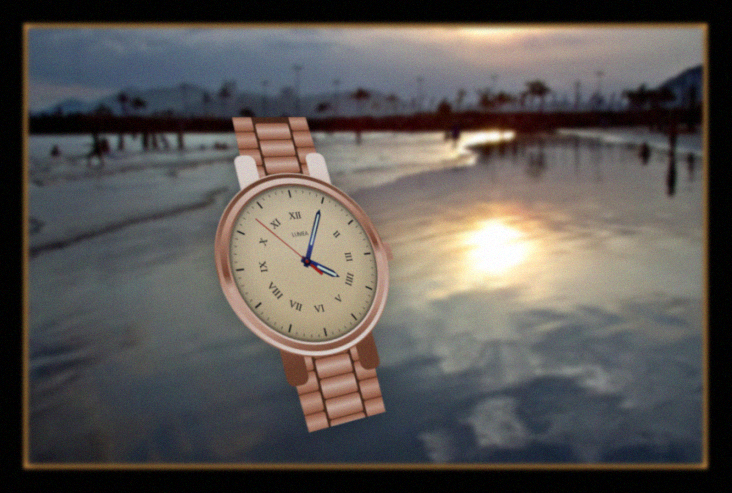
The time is h=4 m=4 s=53
